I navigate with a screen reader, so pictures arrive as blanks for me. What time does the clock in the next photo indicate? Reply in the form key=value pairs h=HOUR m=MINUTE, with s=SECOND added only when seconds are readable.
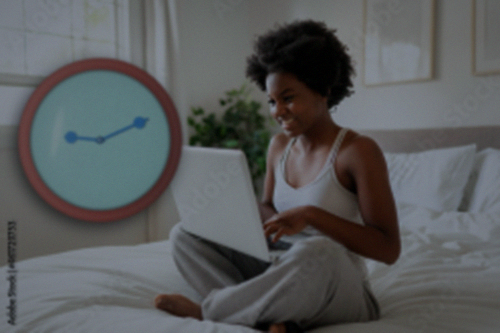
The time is h=9 m=11
